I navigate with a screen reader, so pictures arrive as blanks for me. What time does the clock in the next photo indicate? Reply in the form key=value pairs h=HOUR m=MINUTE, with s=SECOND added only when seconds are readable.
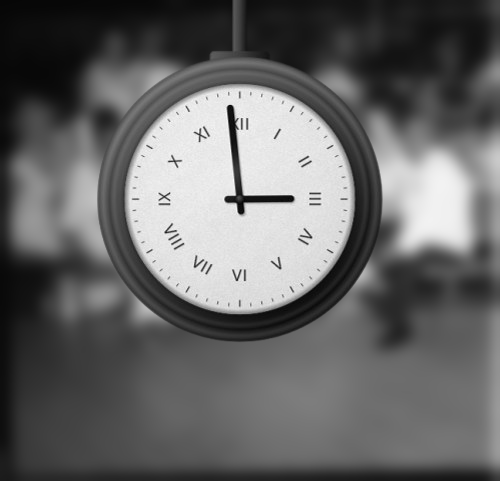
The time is h=2 m=59
